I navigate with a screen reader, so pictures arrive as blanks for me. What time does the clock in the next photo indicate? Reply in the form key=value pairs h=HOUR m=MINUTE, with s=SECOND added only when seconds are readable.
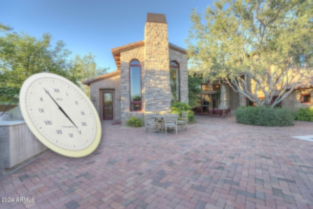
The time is h=4 m=55
